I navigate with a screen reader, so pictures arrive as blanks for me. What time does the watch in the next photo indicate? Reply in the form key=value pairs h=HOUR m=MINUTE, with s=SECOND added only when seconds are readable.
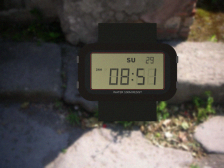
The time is h=8 m=51
